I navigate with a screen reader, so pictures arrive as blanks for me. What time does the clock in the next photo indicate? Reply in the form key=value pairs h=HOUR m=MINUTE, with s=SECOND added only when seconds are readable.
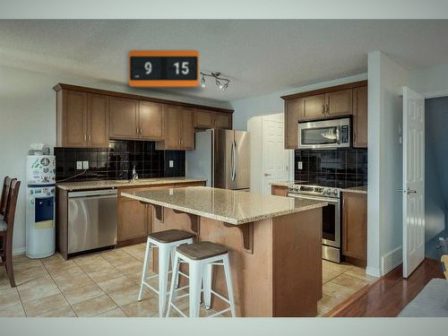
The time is h=9 m=15
